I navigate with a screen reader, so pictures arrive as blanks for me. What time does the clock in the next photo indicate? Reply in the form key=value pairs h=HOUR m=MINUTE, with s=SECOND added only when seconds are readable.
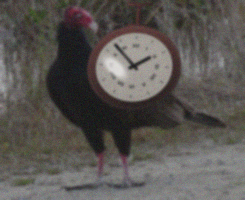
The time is h=1 m=53
